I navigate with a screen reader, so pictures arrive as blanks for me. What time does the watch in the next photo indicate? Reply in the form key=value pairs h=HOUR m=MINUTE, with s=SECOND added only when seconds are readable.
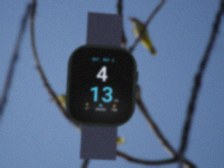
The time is h=4 m=13
